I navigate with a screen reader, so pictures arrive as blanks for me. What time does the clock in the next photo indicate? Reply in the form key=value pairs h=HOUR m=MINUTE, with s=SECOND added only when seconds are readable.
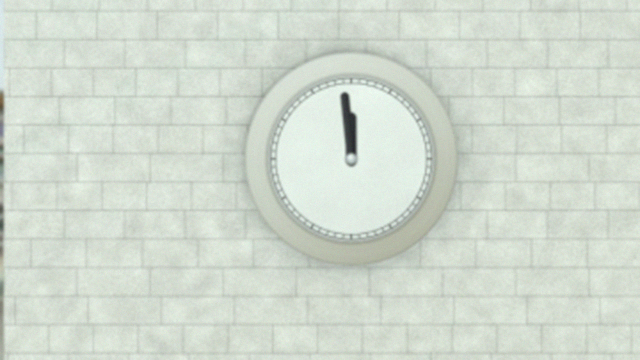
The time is h=11 m=59
